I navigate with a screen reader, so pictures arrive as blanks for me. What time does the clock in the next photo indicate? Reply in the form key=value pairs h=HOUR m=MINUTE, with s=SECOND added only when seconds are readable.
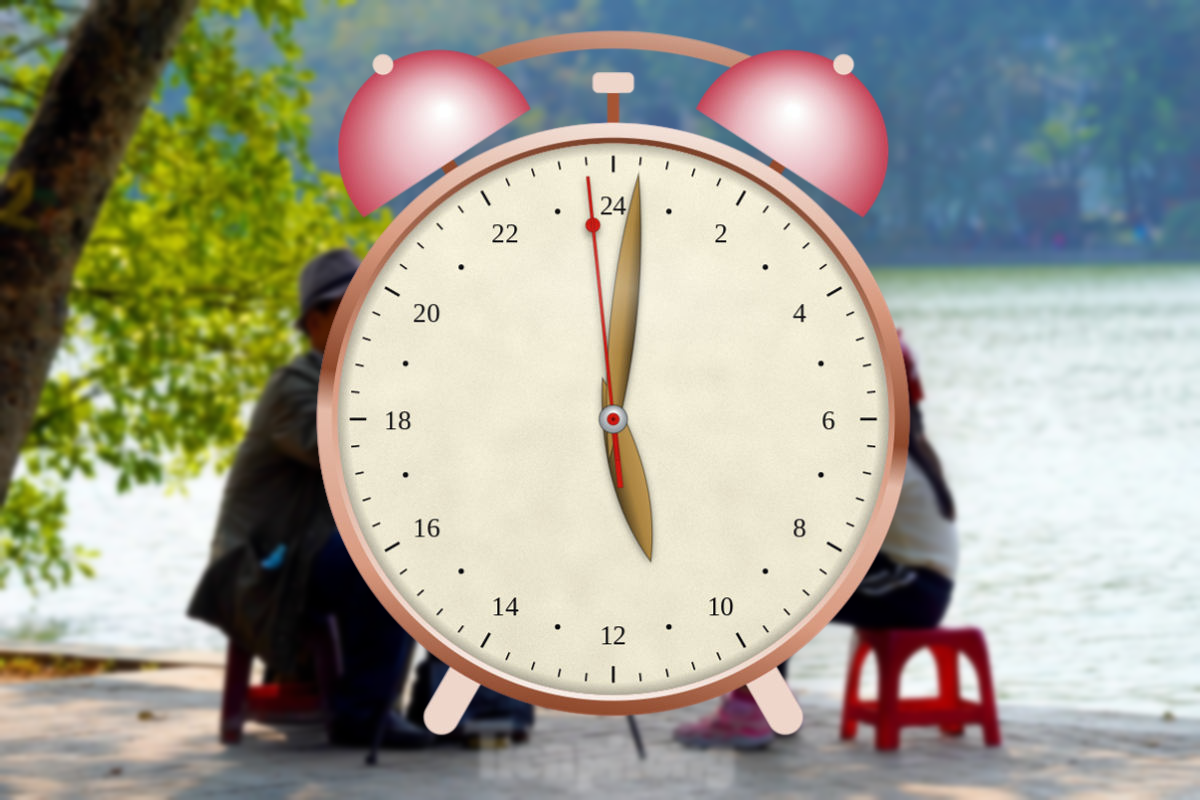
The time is h=11 m=0 s=59
